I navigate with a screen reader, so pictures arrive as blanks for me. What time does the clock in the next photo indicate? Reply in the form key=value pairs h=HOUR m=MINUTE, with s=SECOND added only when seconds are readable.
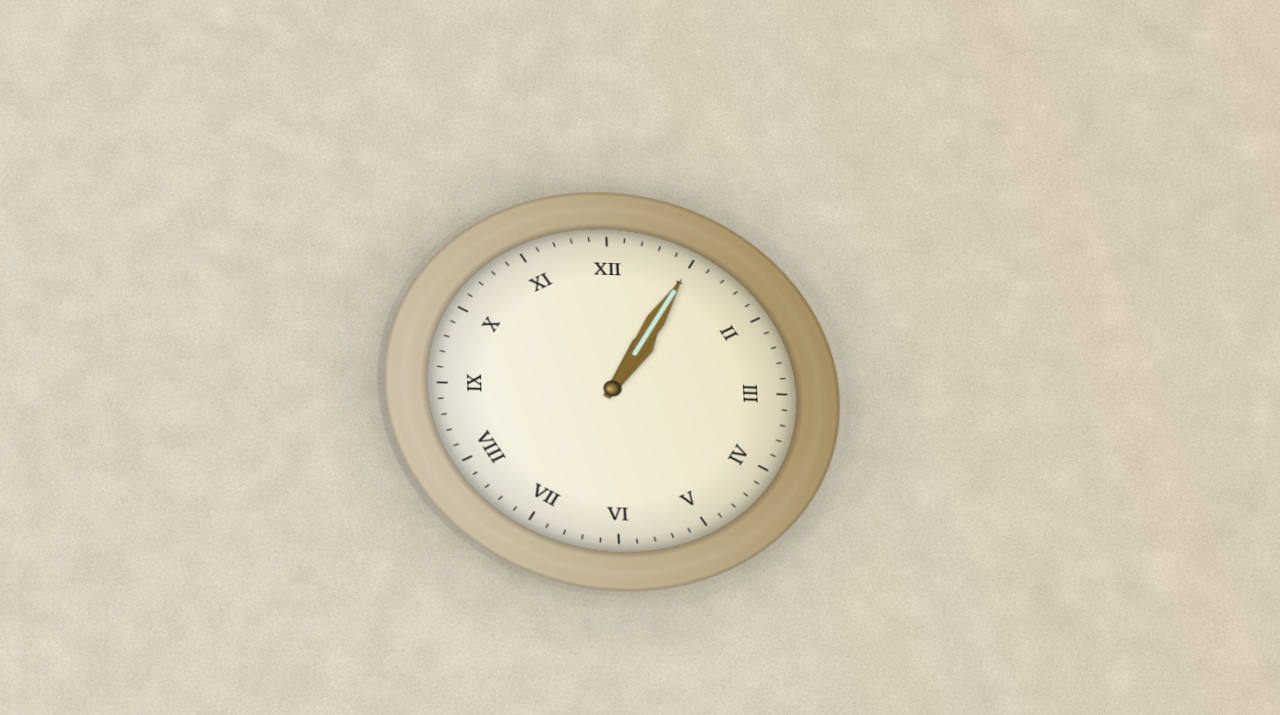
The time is h=1 m=5
